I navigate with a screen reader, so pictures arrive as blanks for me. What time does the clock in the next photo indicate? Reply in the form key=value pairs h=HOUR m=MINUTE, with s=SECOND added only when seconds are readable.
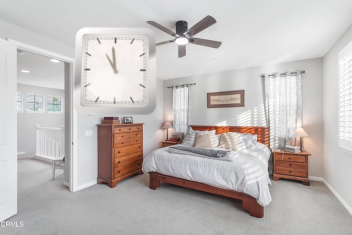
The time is h=10 m=59
